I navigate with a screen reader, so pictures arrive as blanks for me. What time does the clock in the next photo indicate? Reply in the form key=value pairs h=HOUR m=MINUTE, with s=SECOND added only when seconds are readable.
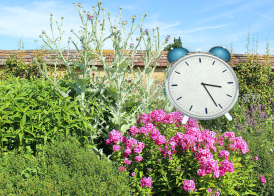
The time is h=3 m=26
